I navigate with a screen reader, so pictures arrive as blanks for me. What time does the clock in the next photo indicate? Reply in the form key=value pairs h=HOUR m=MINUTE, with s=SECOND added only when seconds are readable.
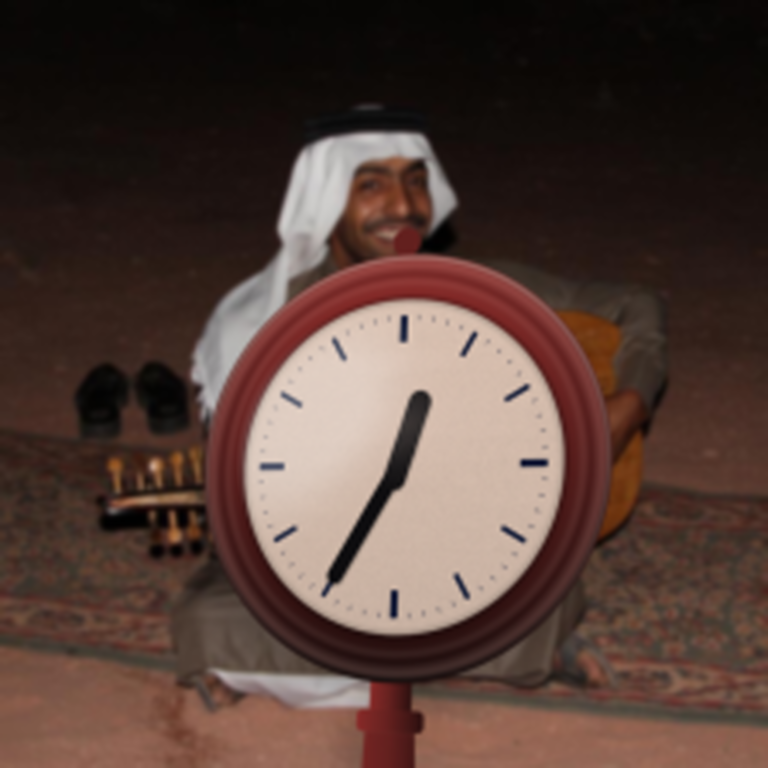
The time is h=12 m=35
